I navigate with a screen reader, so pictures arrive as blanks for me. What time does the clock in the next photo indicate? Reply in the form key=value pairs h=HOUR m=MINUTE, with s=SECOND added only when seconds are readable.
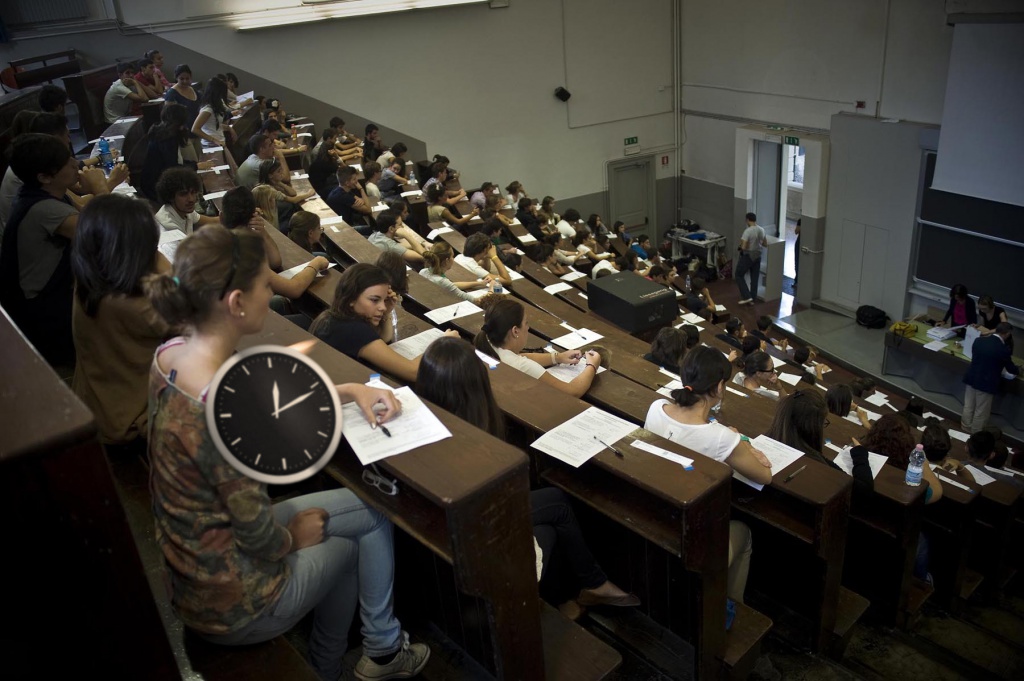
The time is h=12 m=11
